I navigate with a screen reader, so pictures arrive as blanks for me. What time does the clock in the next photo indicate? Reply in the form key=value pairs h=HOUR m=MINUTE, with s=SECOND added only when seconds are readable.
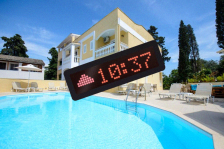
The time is h=10 m=37
